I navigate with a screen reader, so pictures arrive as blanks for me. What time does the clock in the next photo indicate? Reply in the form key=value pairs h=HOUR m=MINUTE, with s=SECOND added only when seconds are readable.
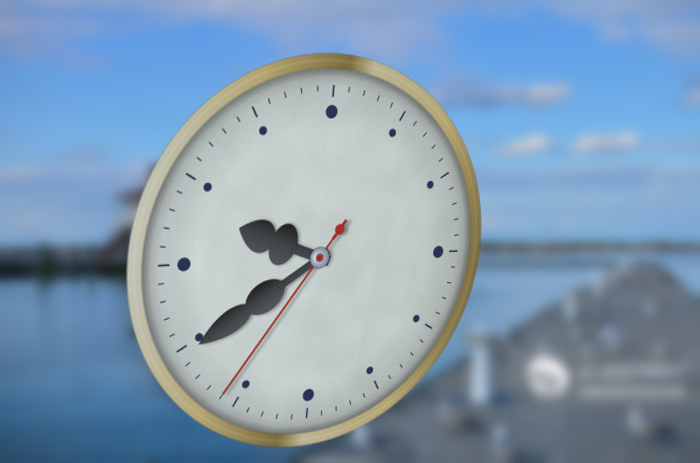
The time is h=9 m=39 s=36
